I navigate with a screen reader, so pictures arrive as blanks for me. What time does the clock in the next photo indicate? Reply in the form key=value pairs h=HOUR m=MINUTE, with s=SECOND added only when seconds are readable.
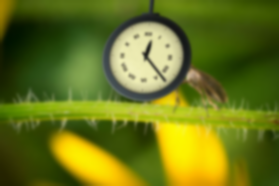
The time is h=12 m=23
